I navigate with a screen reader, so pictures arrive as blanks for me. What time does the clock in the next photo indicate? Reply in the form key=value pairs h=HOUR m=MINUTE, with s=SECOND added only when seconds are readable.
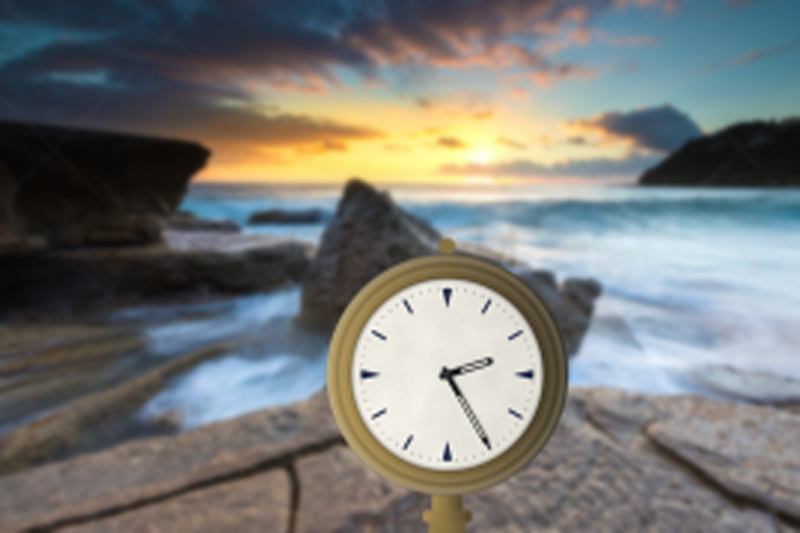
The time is h=2 m=25
